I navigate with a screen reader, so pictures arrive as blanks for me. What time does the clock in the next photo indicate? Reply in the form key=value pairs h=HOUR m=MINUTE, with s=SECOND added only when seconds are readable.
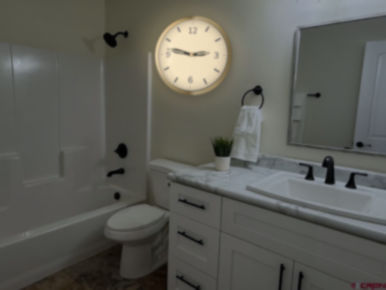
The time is h=2 m=47
